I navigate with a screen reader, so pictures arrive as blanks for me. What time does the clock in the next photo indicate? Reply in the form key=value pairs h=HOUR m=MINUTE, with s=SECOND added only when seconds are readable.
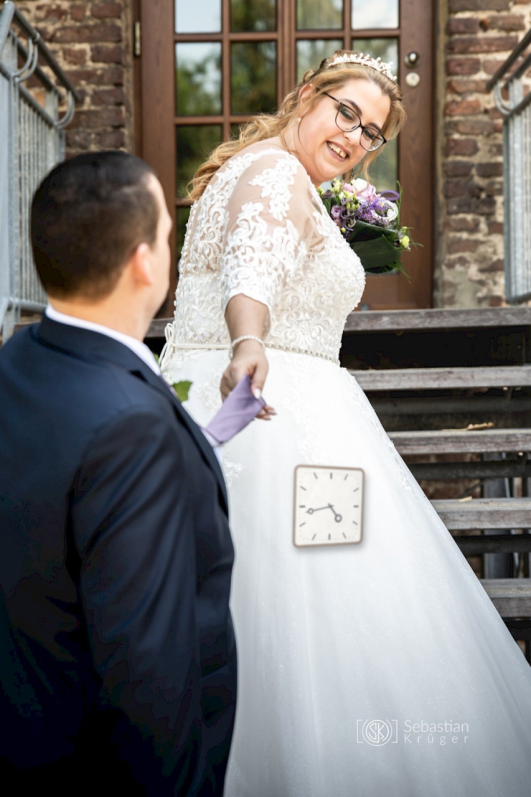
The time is h=4 m=43
